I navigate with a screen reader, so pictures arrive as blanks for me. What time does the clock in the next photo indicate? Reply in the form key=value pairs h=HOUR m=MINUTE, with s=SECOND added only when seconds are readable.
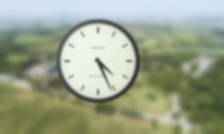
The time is h=4 m=26
